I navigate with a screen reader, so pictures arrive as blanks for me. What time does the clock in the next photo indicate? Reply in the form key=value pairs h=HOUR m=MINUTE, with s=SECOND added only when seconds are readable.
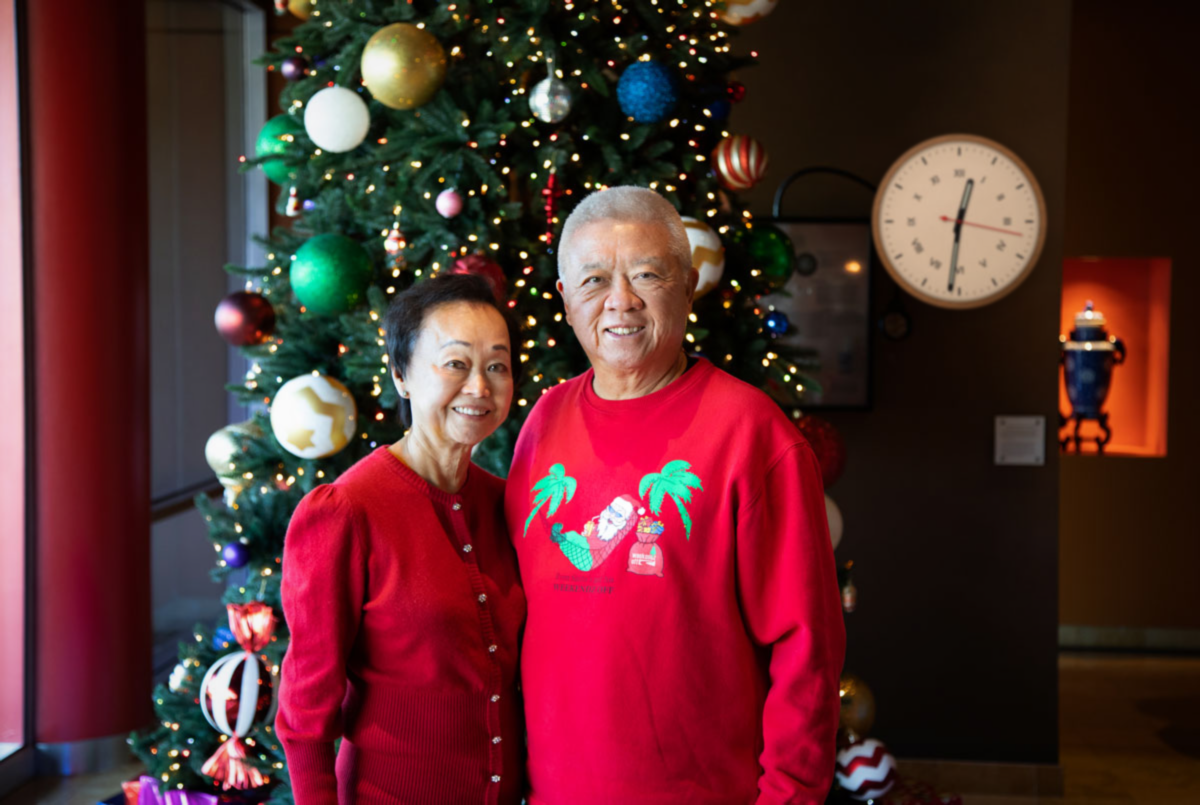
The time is h=12 m=31 s=17
